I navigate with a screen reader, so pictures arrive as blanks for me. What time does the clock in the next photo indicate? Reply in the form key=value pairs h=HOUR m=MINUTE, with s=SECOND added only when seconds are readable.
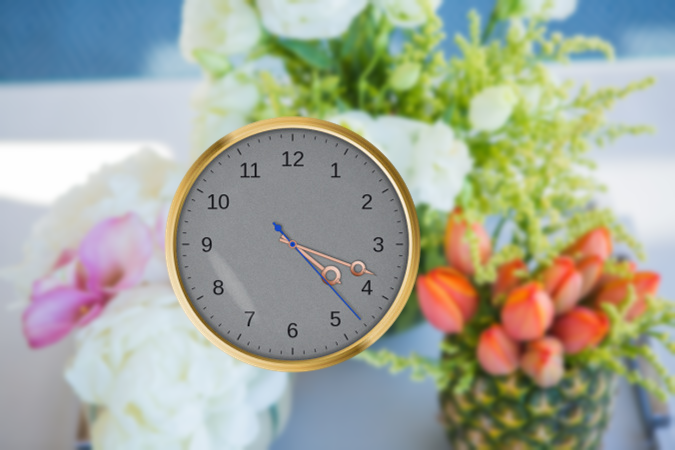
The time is h=4 m=18 s=23
